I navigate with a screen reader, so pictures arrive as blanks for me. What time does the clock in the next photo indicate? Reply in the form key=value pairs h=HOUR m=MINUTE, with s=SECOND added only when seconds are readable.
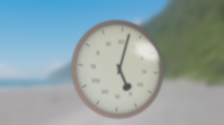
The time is h=5 m=2
